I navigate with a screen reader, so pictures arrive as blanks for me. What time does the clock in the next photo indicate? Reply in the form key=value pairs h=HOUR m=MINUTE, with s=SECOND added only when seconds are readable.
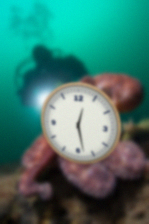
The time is h=12 m=28
